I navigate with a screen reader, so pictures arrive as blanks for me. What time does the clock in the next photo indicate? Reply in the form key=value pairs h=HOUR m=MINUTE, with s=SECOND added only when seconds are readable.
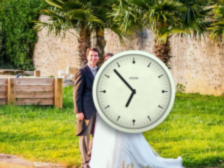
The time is h=6 m=53
